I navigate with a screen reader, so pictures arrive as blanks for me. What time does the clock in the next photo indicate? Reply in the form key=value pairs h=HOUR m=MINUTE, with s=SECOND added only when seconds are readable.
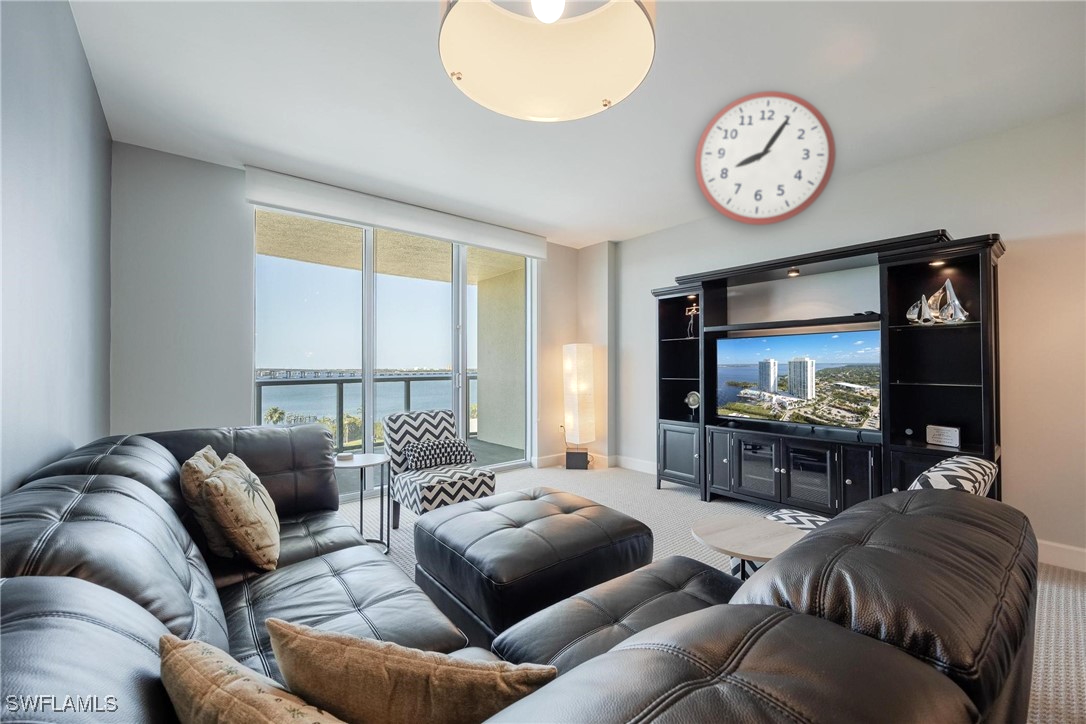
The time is h=8 m=5
